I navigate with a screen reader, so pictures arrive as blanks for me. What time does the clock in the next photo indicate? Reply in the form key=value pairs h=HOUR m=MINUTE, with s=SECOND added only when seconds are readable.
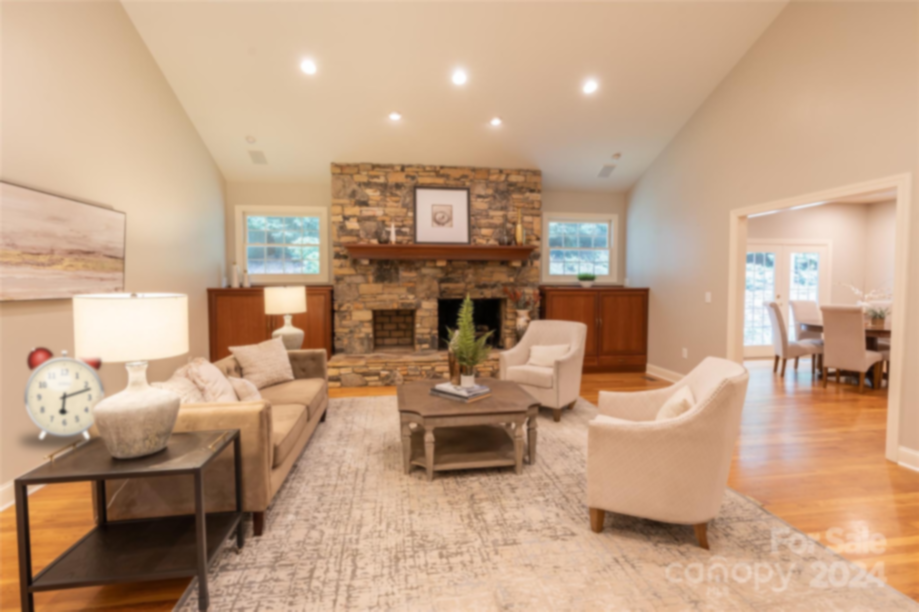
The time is h=6 m=12
